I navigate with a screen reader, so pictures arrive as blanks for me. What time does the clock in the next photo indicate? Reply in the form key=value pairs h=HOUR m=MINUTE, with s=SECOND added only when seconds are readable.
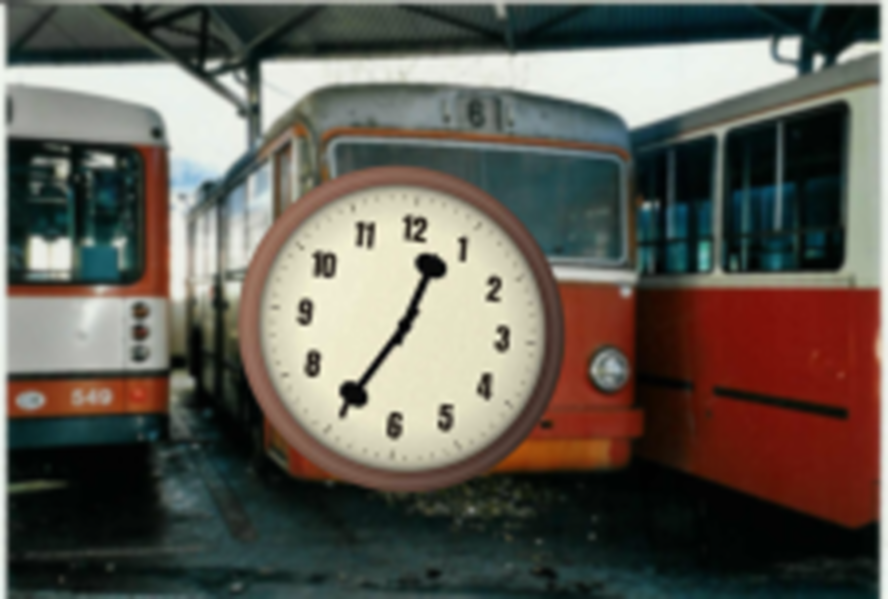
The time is h=12 m=35
